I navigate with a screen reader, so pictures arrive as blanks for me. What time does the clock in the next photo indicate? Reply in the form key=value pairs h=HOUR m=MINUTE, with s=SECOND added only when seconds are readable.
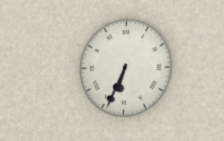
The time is h=6 m=34
